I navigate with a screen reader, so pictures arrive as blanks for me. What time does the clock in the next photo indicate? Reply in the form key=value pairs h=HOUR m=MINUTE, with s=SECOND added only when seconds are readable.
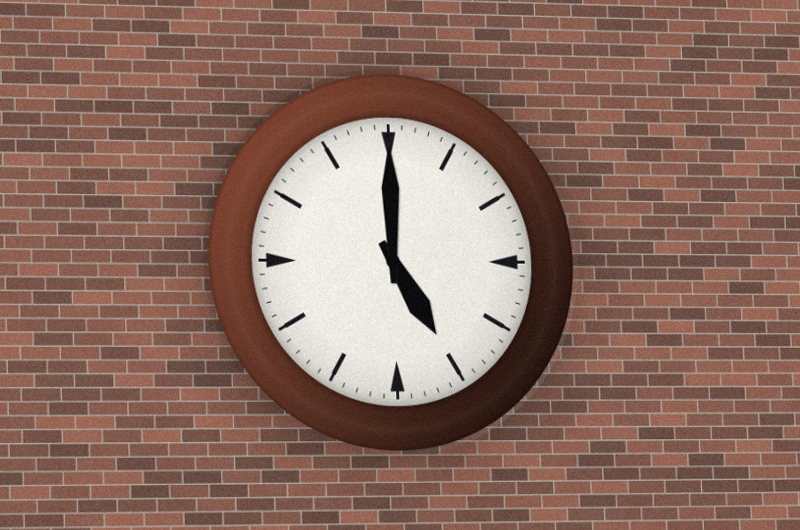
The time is h=5 m=0
